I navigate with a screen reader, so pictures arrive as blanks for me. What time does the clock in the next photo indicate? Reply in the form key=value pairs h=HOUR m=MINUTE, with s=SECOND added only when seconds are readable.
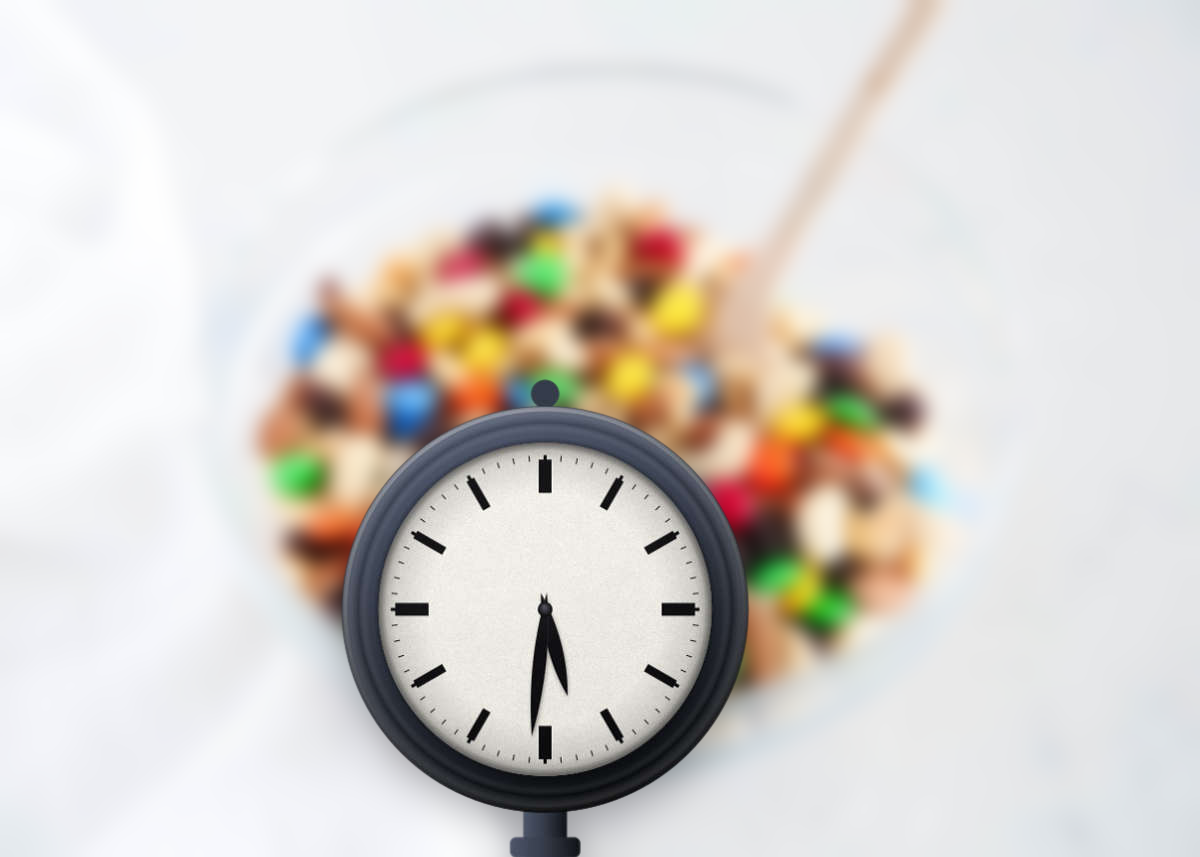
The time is h=5 m=31
